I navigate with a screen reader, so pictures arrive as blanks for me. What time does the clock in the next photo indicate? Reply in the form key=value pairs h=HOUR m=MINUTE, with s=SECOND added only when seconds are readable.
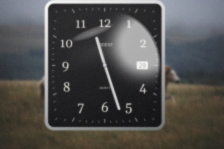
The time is h=11 m=27
